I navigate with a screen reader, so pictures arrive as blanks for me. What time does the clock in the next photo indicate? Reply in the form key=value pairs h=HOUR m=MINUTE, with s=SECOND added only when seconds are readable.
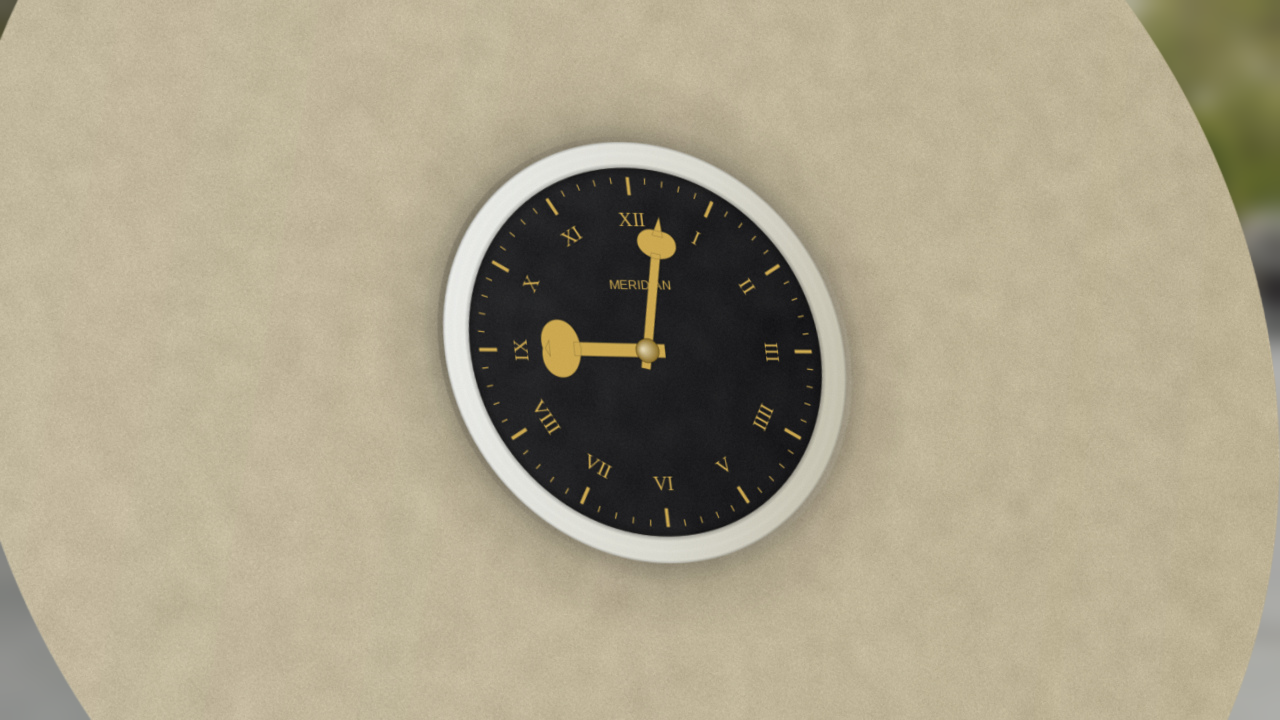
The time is h=9 m=2
